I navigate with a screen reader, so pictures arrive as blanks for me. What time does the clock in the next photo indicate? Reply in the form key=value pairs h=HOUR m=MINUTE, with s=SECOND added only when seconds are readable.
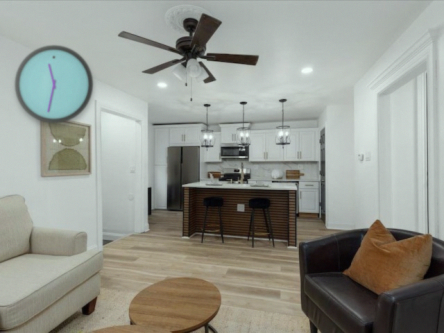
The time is h=11 m=32
